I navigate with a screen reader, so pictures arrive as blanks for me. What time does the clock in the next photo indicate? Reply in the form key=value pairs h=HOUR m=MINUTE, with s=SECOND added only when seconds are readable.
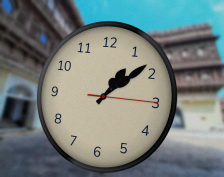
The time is h=1 m=8 s=15
